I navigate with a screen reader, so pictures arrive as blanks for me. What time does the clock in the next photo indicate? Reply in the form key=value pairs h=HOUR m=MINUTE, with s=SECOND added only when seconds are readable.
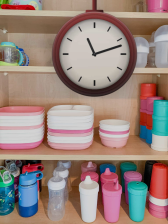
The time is h=11 m=12
